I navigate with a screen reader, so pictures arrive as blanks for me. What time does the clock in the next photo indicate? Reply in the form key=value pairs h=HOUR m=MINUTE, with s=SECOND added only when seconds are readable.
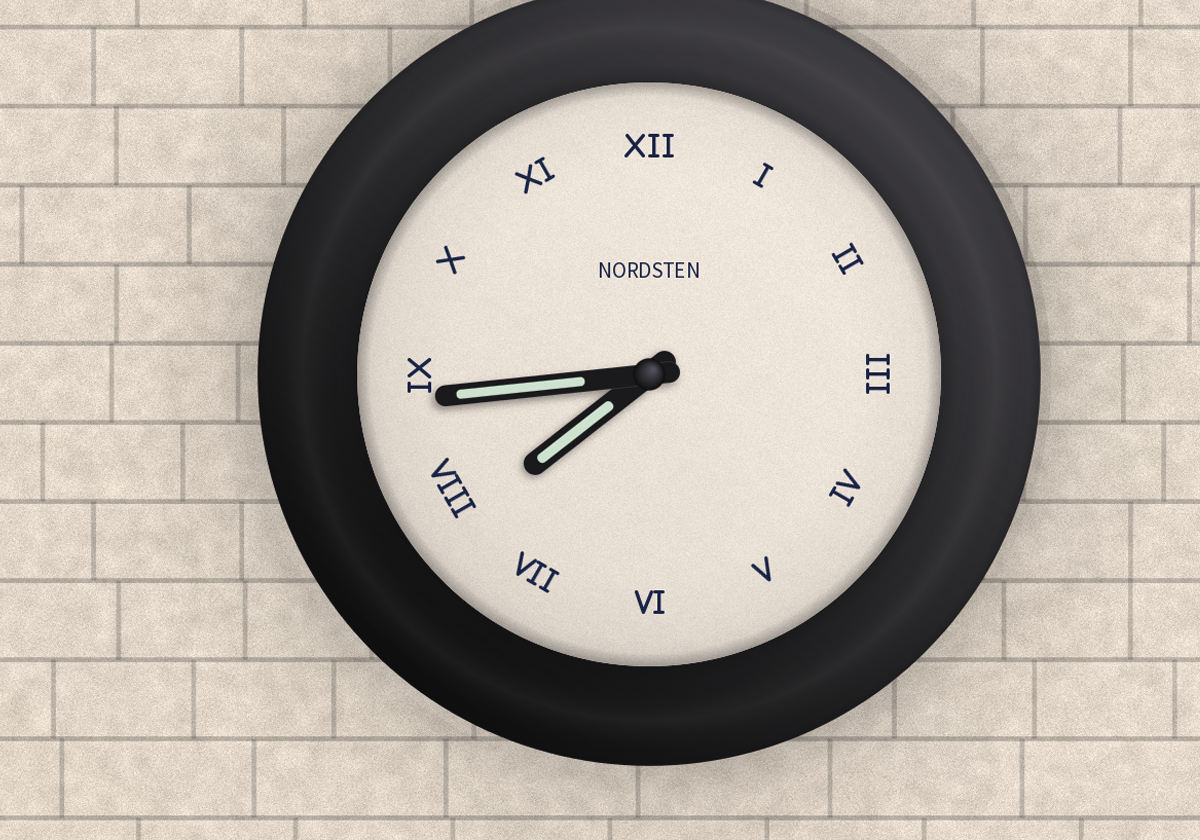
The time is h=7 m=44
